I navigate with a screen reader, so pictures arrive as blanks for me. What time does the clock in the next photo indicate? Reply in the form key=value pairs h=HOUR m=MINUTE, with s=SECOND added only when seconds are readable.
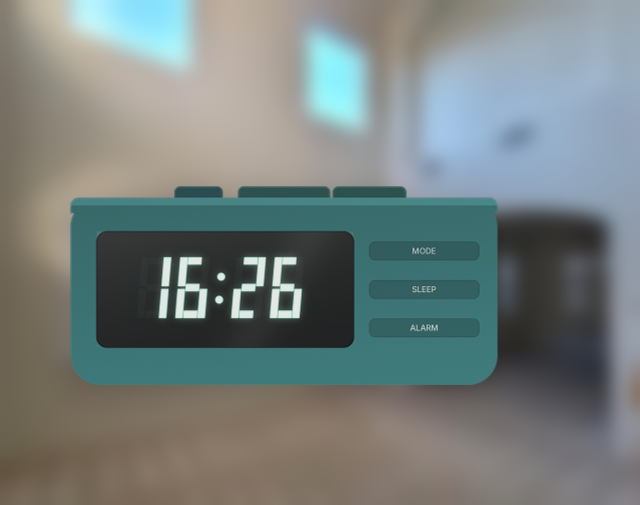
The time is h=16 m=26
